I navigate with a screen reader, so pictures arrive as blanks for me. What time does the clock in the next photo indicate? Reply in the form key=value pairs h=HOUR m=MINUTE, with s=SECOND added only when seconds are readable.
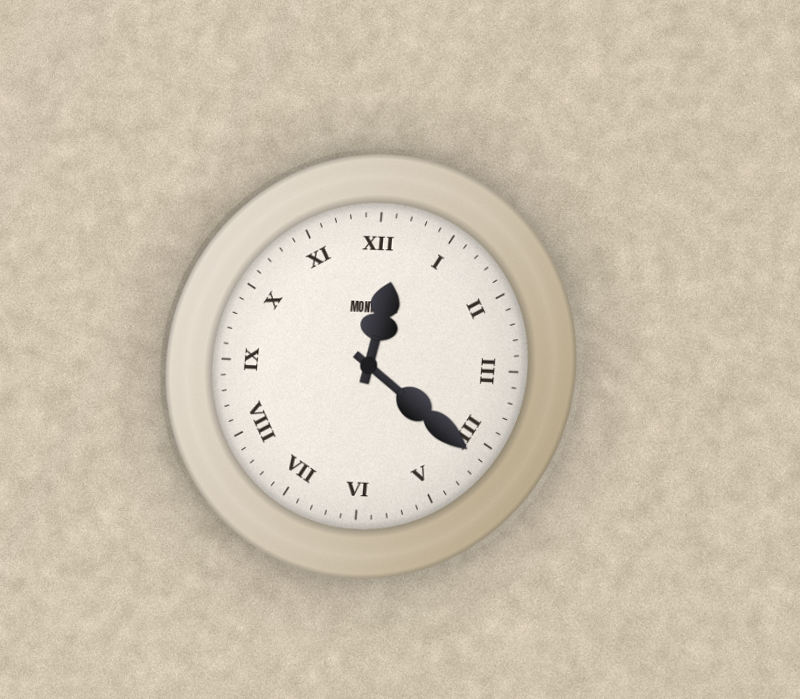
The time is h=12 m=21
